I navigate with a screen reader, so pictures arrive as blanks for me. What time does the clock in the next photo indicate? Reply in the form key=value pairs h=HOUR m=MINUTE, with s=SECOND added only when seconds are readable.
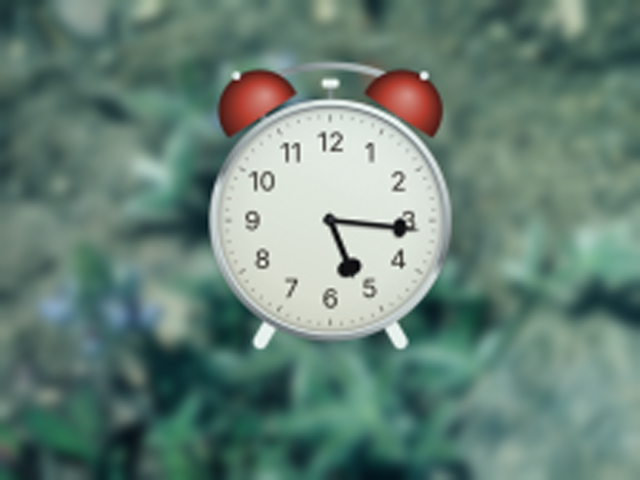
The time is h=5 m=16
